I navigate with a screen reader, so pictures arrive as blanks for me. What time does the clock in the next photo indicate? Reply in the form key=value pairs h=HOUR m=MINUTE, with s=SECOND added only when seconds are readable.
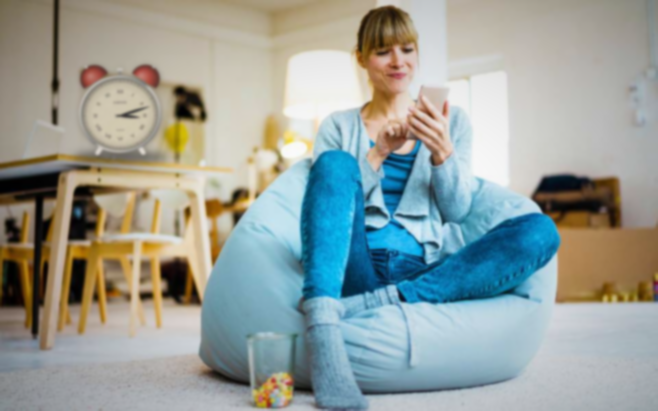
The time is h=3 m=12
